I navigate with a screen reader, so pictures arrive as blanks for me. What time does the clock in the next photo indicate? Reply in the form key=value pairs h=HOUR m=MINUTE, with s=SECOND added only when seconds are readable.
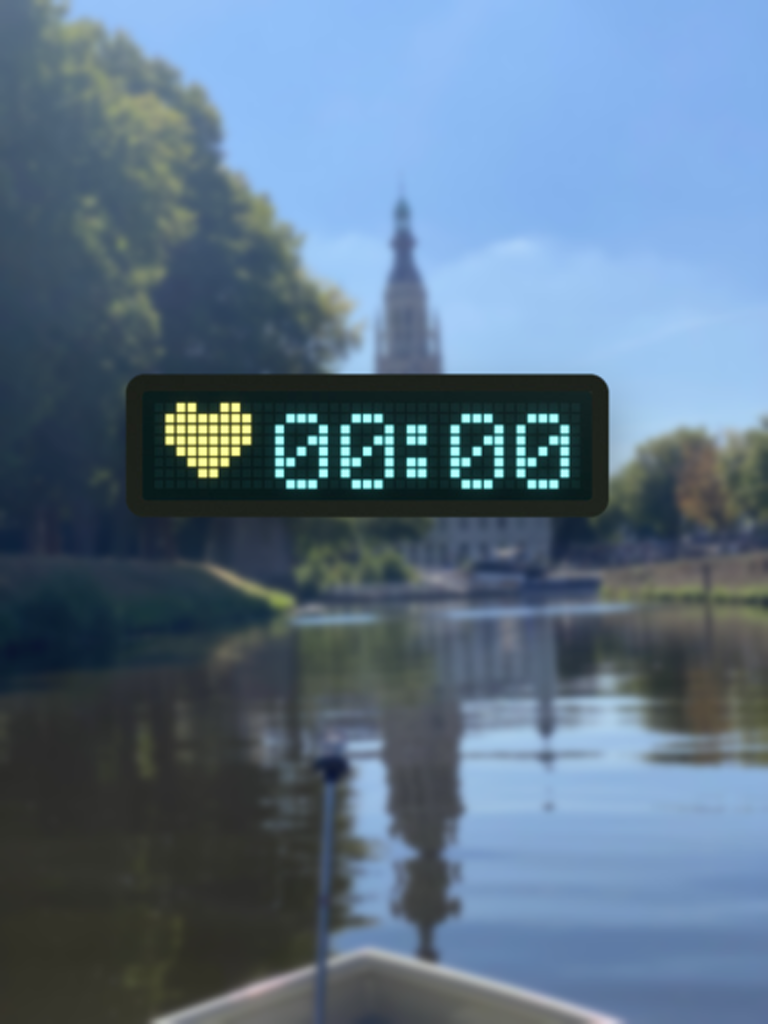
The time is h=0 m=0
